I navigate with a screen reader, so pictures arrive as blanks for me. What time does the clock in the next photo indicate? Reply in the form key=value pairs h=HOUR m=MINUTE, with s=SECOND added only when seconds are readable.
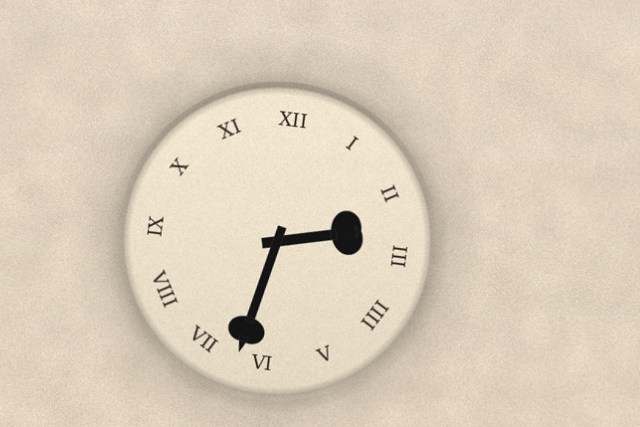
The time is h=2 m=32
